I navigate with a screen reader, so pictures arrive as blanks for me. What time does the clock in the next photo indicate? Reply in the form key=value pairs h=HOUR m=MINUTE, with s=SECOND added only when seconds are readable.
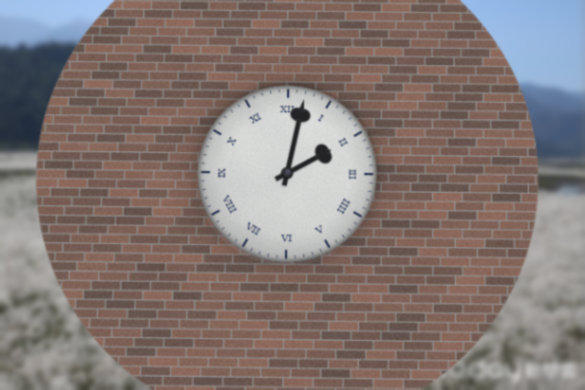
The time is h=2 m=2
